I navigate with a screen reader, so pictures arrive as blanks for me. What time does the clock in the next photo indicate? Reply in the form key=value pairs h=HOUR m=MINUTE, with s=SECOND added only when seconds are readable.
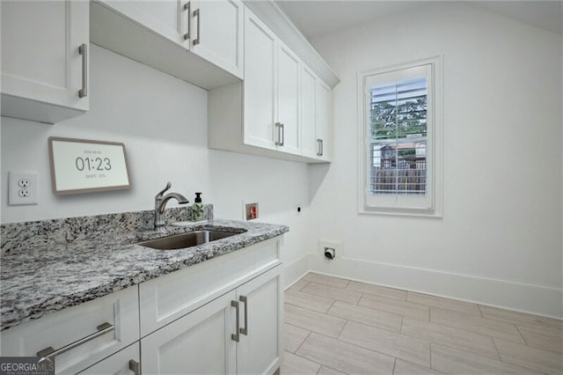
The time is h=1 m=23
